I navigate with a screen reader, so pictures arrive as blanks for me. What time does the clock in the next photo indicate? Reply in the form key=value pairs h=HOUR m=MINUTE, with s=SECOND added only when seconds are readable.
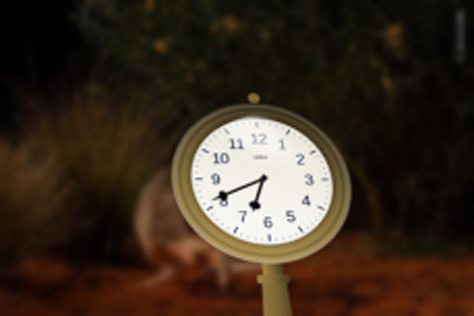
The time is h=6 m=41
